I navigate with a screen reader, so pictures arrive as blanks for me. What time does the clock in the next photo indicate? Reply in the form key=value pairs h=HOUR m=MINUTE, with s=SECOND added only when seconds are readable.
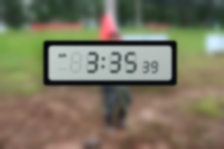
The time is h=3 m=35 s=39
